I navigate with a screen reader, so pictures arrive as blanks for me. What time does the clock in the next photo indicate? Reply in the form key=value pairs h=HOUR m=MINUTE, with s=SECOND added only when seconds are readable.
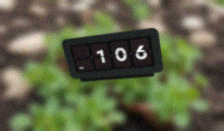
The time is h=1 m=6
